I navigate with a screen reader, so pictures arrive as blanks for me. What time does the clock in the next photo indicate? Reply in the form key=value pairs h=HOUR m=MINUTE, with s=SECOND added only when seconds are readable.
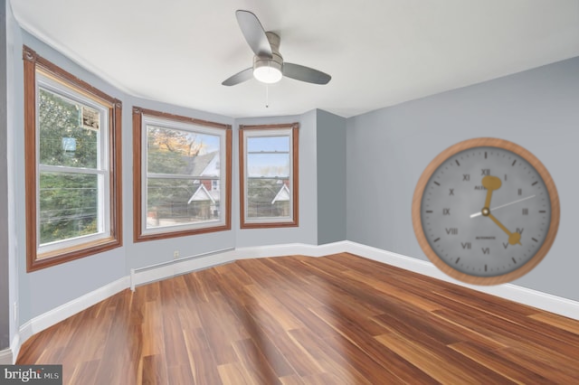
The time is h=12 m=22 s=12
